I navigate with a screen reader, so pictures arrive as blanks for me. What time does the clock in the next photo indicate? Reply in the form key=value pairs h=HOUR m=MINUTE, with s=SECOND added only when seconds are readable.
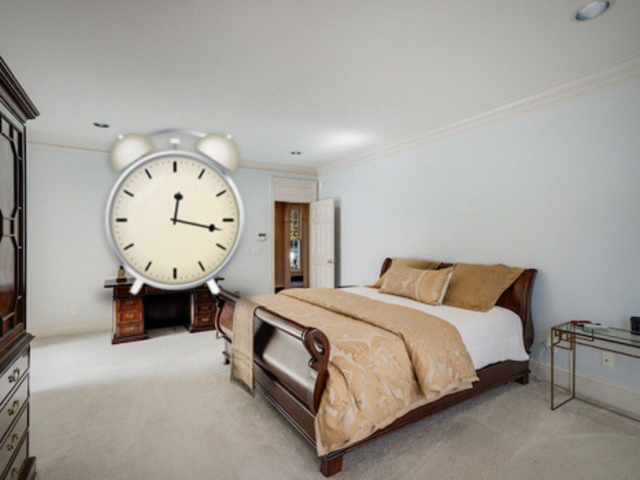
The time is h=12 m=17
